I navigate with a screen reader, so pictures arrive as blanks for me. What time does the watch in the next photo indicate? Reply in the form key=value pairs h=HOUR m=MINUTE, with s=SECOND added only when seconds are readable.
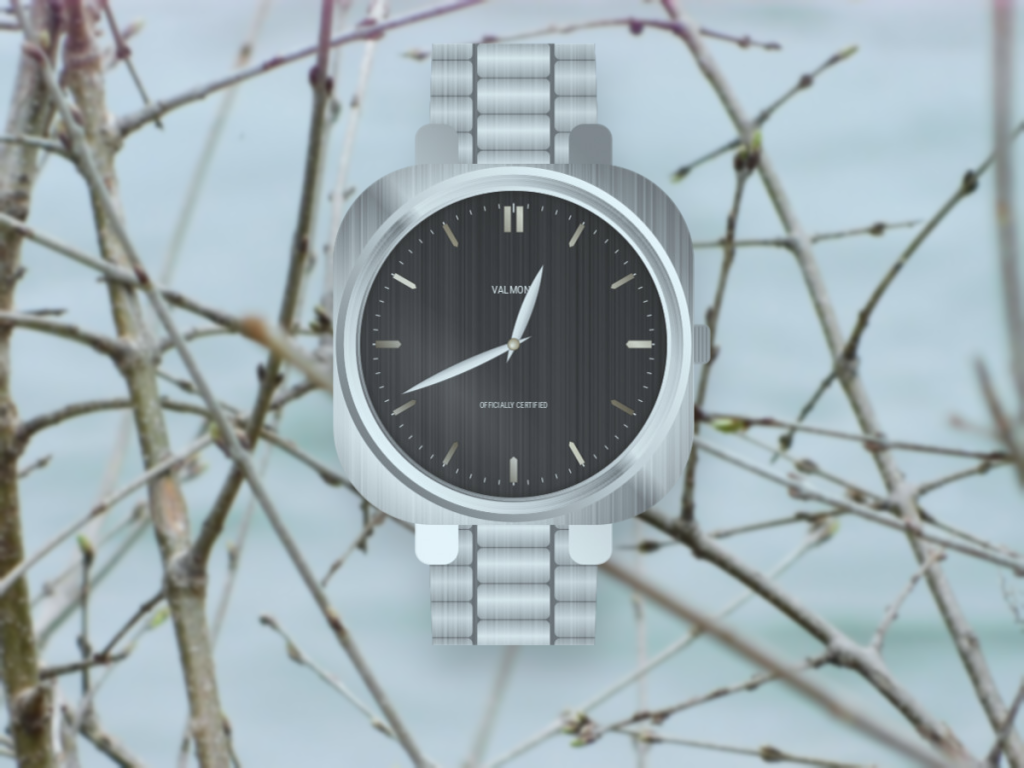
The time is h=12 m=41
